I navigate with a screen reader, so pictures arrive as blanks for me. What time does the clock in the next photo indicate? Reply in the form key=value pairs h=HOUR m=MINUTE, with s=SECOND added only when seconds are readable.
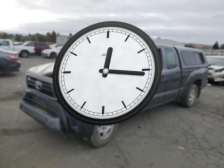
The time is h=12 m=16
